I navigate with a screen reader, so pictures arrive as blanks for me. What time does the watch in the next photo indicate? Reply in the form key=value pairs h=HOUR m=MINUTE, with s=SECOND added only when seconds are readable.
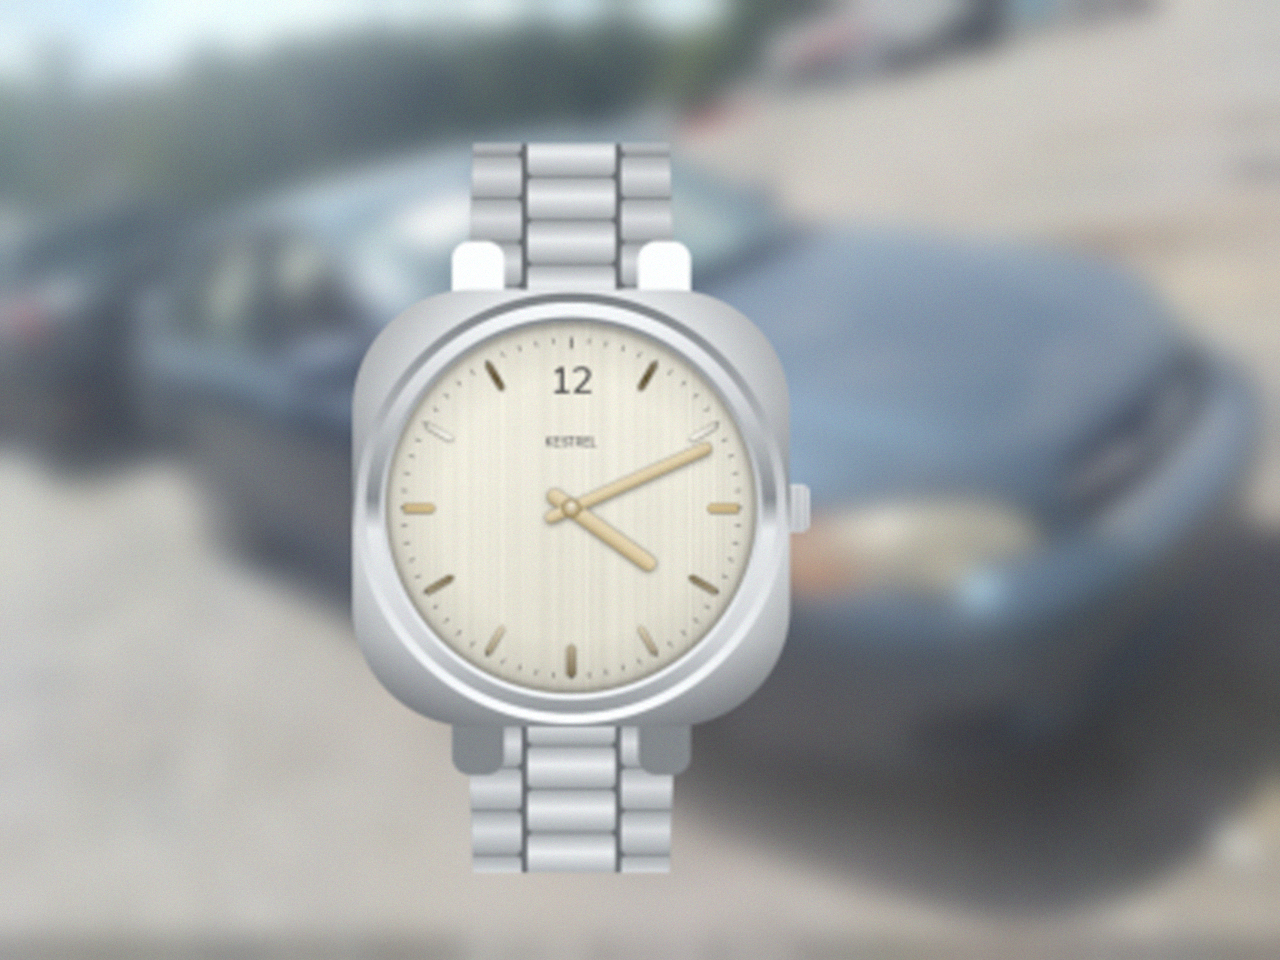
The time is h=4 m=11
